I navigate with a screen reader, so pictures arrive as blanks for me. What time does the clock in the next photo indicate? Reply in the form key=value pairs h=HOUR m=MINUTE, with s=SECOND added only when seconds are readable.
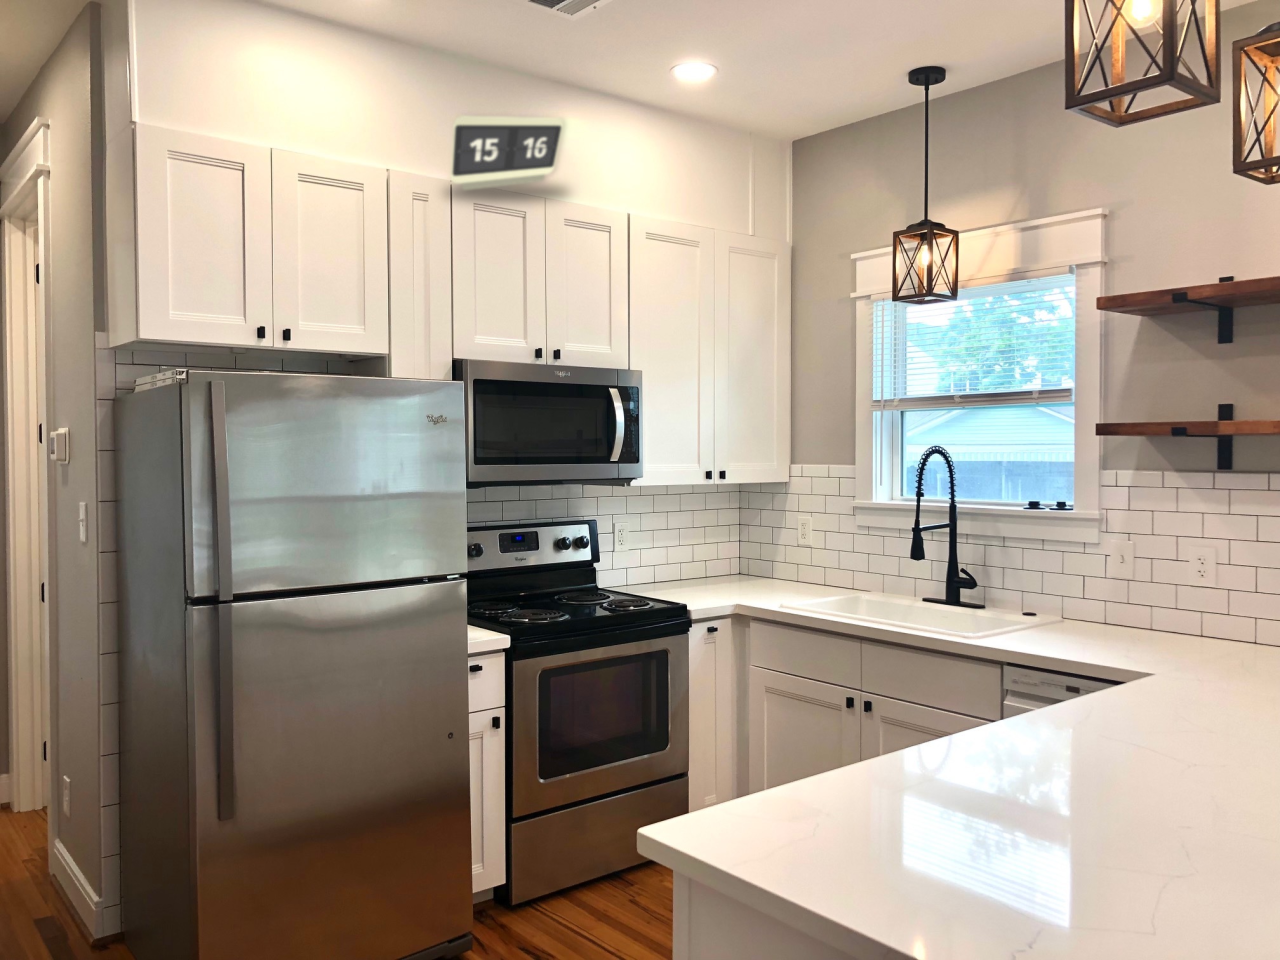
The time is h=15 m=16
